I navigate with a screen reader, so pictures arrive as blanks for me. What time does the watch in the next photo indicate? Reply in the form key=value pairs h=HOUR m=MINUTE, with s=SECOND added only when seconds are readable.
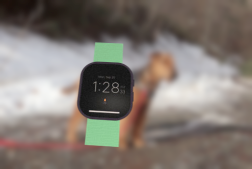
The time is h=1 m=28
